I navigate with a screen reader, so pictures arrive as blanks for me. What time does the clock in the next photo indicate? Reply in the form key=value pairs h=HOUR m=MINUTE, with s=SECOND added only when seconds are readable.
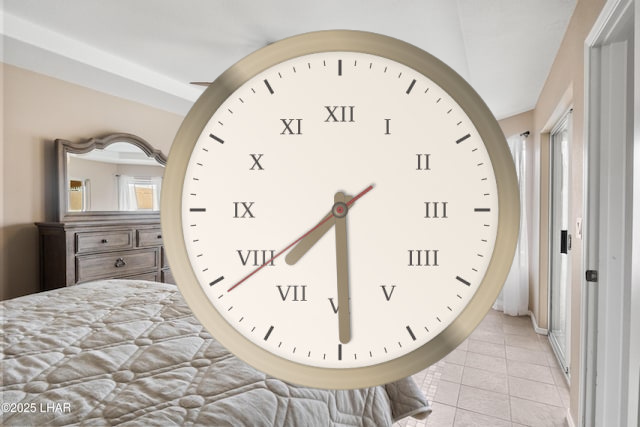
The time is h=7 m=29 s=39
